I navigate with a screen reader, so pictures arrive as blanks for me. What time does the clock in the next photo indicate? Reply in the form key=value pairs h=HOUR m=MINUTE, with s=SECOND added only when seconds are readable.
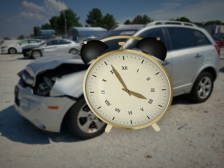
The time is h=3 m=56
